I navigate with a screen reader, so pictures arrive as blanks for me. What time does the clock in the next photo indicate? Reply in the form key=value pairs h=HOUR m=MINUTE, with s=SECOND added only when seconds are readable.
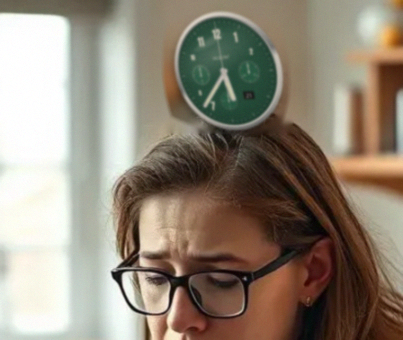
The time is h=5 m=37
